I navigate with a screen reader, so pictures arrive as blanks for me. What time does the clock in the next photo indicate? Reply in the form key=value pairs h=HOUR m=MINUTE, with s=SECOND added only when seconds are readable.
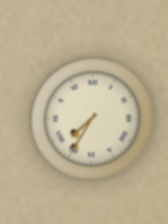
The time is h=7 m=35
